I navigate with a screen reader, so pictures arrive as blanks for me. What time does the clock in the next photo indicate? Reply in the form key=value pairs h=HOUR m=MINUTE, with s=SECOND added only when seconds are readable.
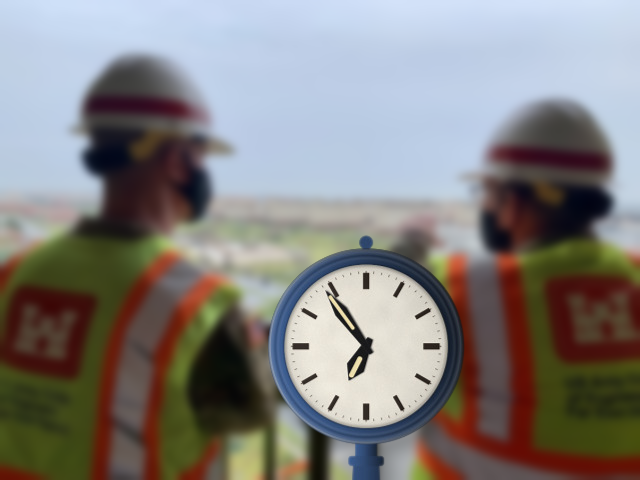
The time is h=6 m=54
